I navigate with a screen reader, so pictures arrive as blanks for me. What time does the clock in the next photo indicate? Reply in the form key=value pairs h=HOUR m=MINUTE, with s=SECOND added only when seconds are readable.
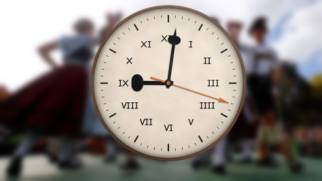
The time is h=9 m=1 s=18
